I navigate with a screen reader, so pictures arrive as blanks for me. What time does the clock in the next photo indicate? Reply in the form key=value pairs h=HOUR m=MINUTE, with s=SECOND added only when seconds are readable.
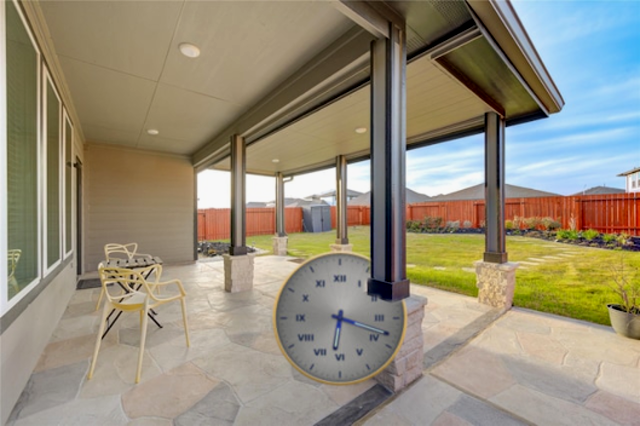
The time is h=6 m=18
